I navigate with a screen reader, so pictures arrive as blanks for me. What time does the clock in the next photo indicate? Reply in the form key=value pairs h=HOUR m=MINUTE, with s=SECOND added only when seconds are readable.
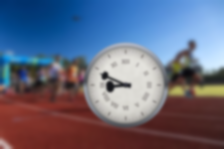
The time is h=8 m=49
